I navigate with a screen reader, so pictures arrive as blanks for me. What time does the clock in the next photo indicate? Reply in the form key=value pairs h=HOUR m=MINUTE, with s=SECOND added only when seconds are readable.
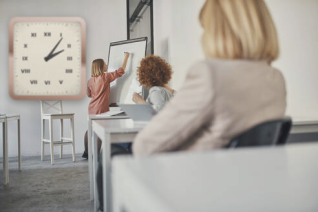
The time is h=2 m=6
